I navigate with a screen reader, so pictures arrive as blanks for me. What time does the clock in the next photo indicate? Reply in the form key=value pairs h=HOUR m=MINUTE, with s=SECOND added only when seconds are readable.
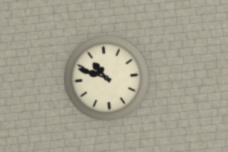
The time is h=10 m=49
